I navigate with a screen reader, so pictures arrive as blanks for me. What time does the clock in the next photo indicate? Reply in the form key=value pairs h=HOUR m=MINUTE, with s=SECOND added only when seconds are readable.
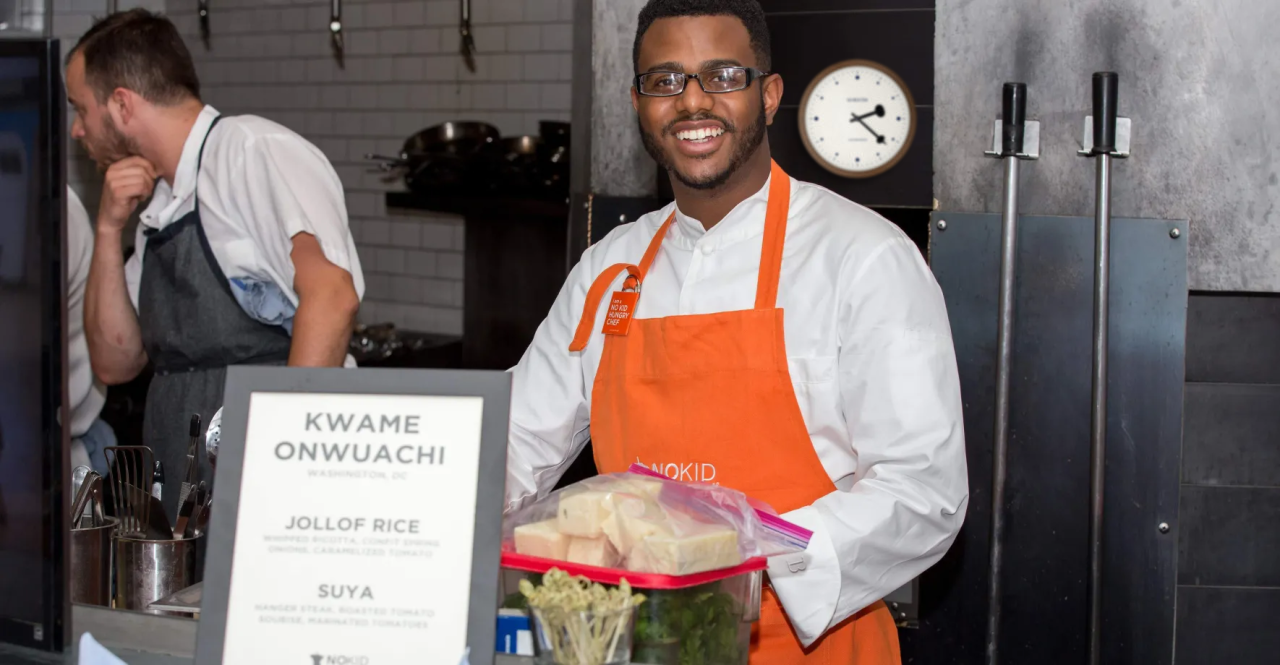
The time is h=2 m=22
